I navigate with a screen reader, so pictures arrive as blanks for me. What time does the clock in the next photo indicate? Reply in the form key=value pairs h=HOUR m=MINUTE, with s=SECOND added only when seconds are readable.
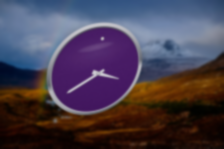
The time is h=3 m=40
